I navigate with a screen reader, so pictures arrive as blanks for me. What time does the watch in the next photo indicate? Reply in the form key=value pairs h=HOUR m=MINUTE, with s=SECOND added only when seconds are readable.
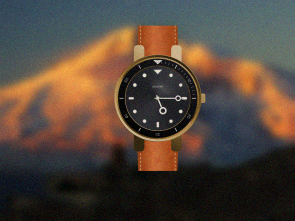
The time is h=5 m=15
